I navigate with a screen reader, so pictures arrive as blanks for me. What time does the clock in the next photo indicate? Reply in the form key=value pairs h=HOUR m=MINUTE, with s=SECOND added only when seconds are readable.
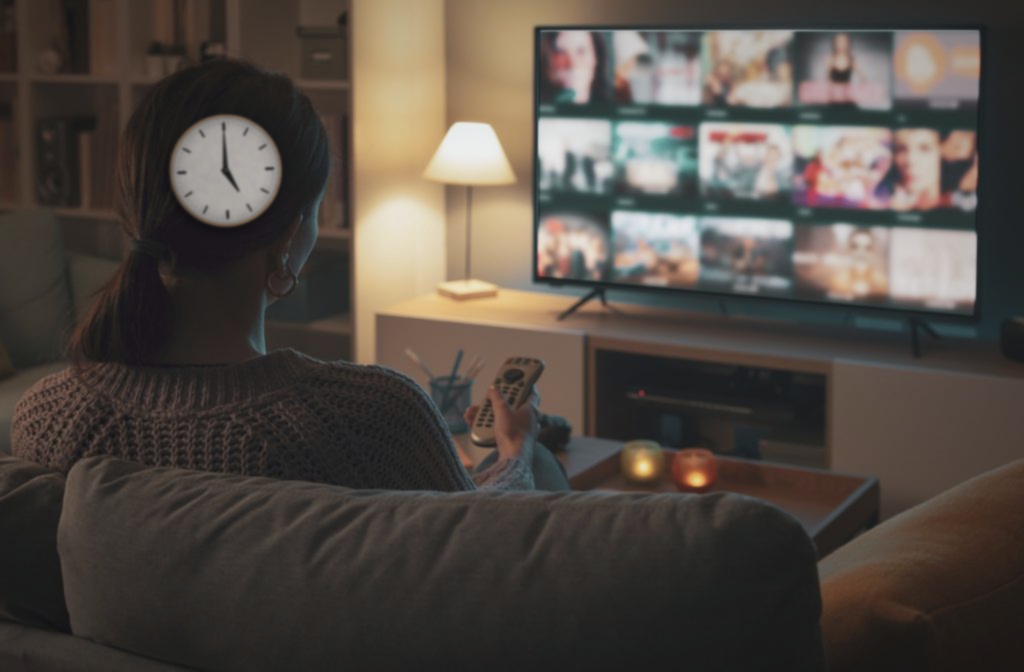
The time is h=5 m=0
